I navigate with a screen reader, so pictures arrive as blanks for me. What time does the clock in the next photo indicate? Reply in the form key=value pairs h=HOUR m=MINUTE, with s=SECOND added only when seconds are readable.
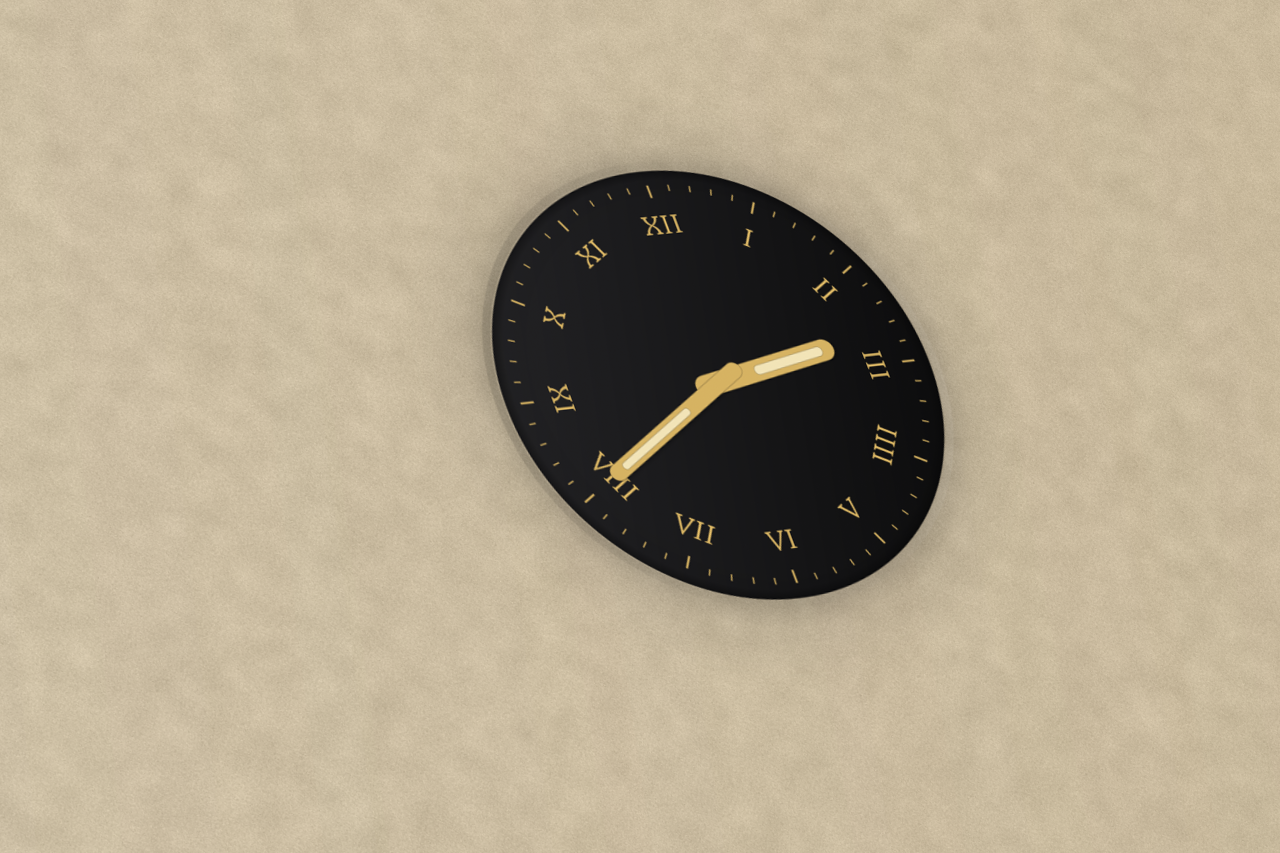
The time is h=2 m=40
